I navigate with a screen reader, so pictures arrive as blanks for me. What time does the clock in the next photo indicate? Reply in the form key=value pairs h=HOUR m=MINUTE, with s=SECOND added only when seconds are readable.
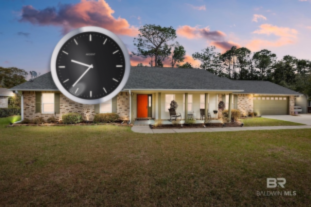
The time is h=9 m=37
